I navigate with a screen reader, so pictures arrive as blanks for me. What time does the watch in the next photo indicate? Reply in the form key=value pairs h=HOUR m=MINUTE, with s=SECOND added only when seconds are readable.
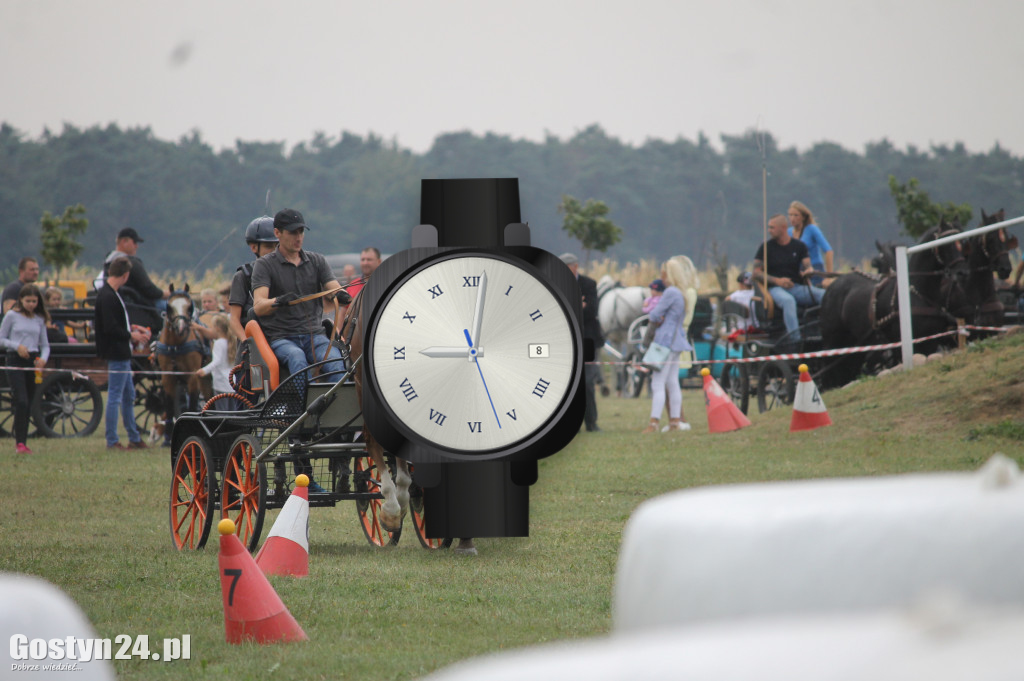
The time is h=9 m=1 s=27
